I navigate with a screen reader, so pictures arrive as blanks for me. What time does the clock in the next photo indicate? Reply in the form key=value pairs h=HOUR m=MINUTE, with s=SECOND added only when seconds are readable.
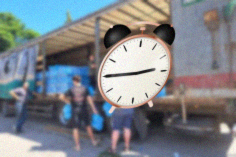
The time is h=2 m=45
